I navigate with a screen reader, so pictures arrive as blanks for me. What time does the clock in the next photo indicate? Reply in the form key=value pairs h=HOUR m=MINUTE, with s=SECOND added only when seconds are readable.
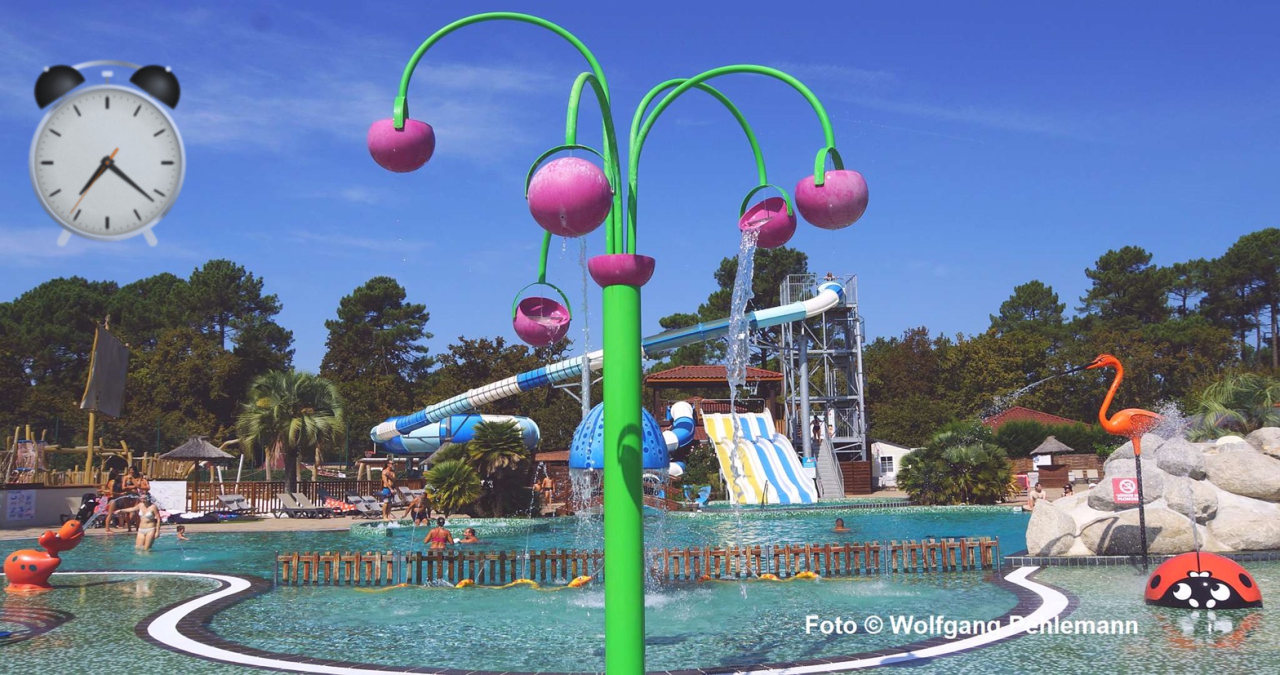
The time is h=7 m=21 s=36
